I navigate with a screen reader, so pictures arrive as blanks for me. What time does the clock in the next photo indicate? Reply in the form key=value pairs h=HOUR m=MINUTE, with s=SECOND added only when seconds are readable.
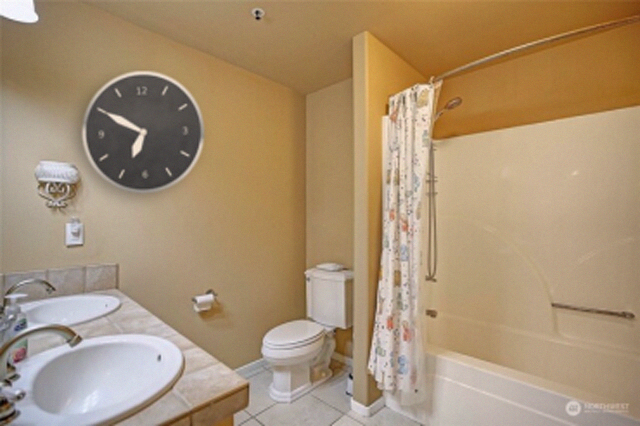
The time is h=6 m=50
